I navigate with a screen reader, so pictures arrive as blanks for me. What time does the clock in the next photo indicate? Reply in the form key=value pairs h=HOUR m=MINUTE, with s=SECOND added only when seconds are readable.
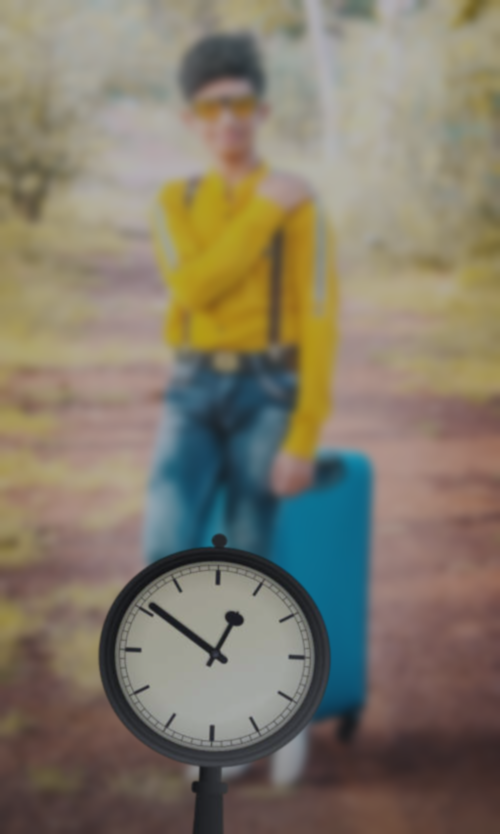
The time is h=12 m=51
